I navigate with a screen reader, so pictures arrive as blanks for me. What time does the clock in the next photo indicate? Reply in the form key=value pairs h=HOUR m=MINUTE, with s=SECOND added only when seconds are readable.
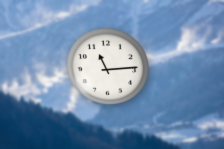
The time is h=11 m=14
